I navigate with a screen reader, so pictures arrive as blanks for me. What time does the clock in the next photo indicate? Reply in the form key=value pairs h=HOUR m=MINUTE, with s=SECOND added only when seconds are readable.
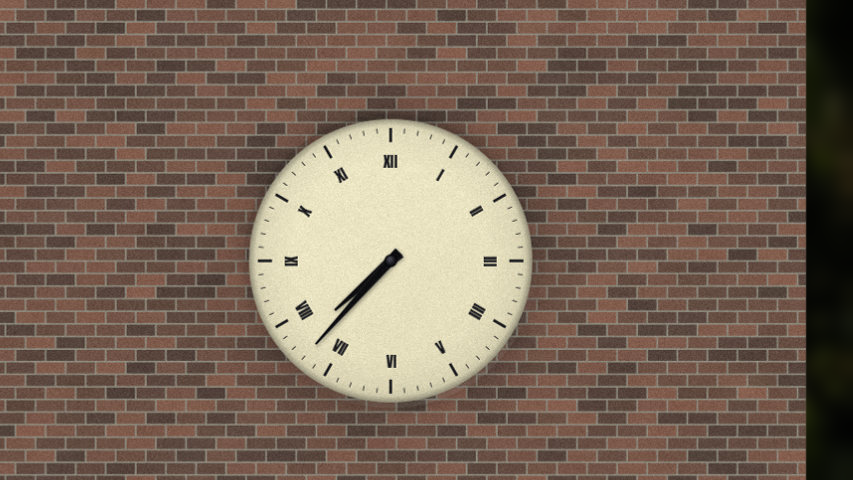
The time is h=7 m=37
